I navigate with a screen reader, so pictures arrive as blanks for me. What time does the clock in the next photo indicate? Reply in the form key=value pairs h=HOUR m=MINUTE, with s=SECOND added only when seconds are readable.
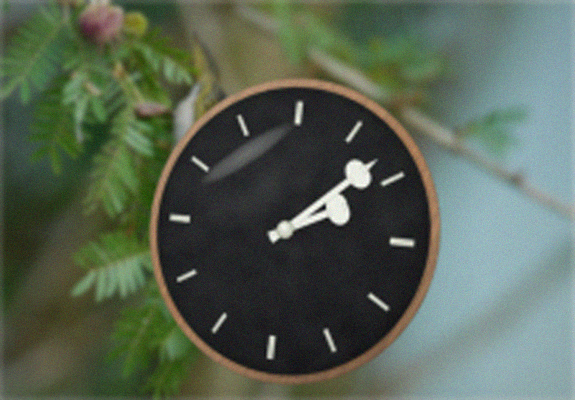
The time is h=2 m=8
